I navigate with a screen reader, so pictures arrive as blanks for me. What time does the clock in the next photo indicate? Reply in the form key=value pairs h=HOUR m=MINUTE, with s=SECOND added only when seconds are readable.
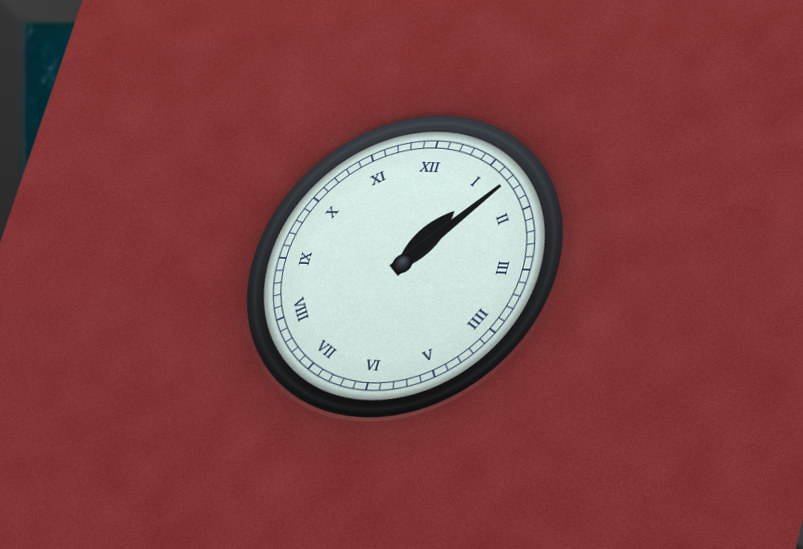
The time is h=1 m=7
